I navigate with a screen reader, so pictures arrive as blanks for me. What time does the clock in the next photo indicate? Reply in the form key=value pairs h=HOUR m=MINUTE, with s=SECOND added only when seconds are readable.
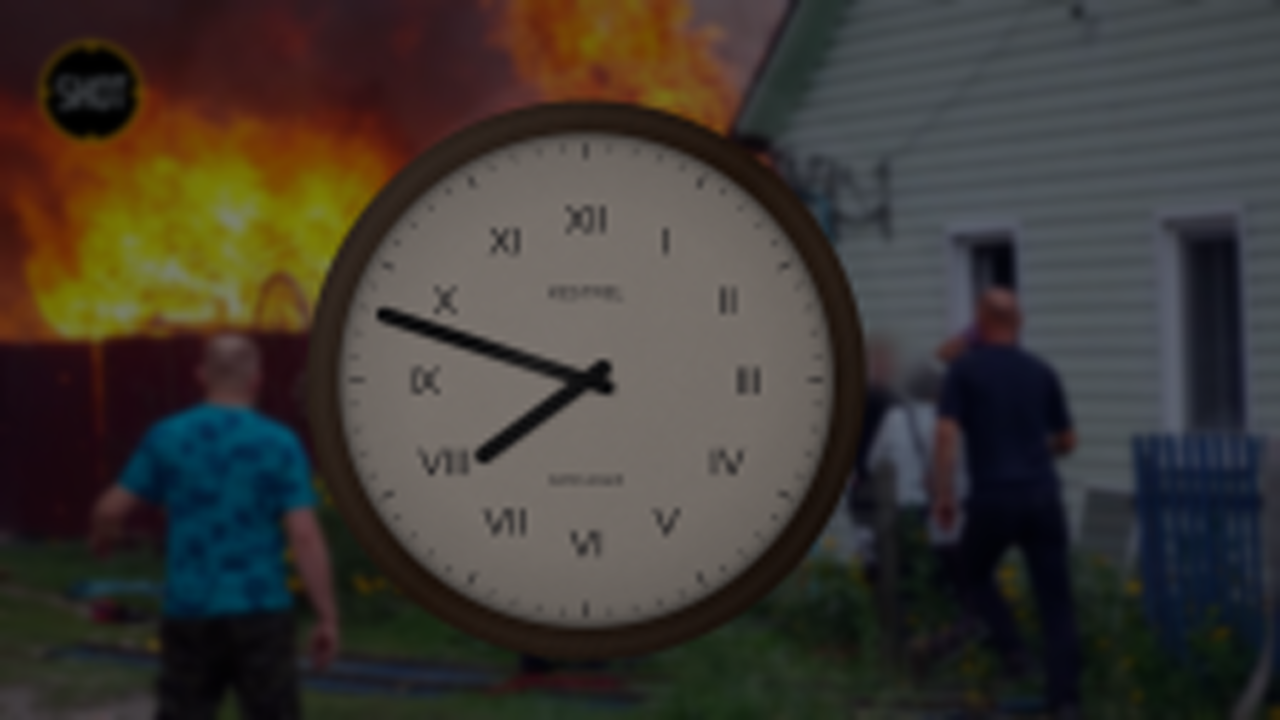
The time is h=7 m=48
